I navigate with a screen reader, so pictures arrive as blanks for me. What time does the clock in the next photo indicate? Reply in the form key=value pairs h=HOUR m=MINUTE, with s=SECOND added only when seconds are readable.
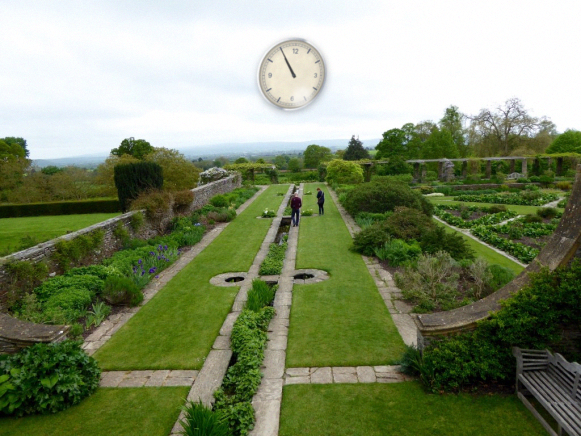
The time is h=10 m=55
